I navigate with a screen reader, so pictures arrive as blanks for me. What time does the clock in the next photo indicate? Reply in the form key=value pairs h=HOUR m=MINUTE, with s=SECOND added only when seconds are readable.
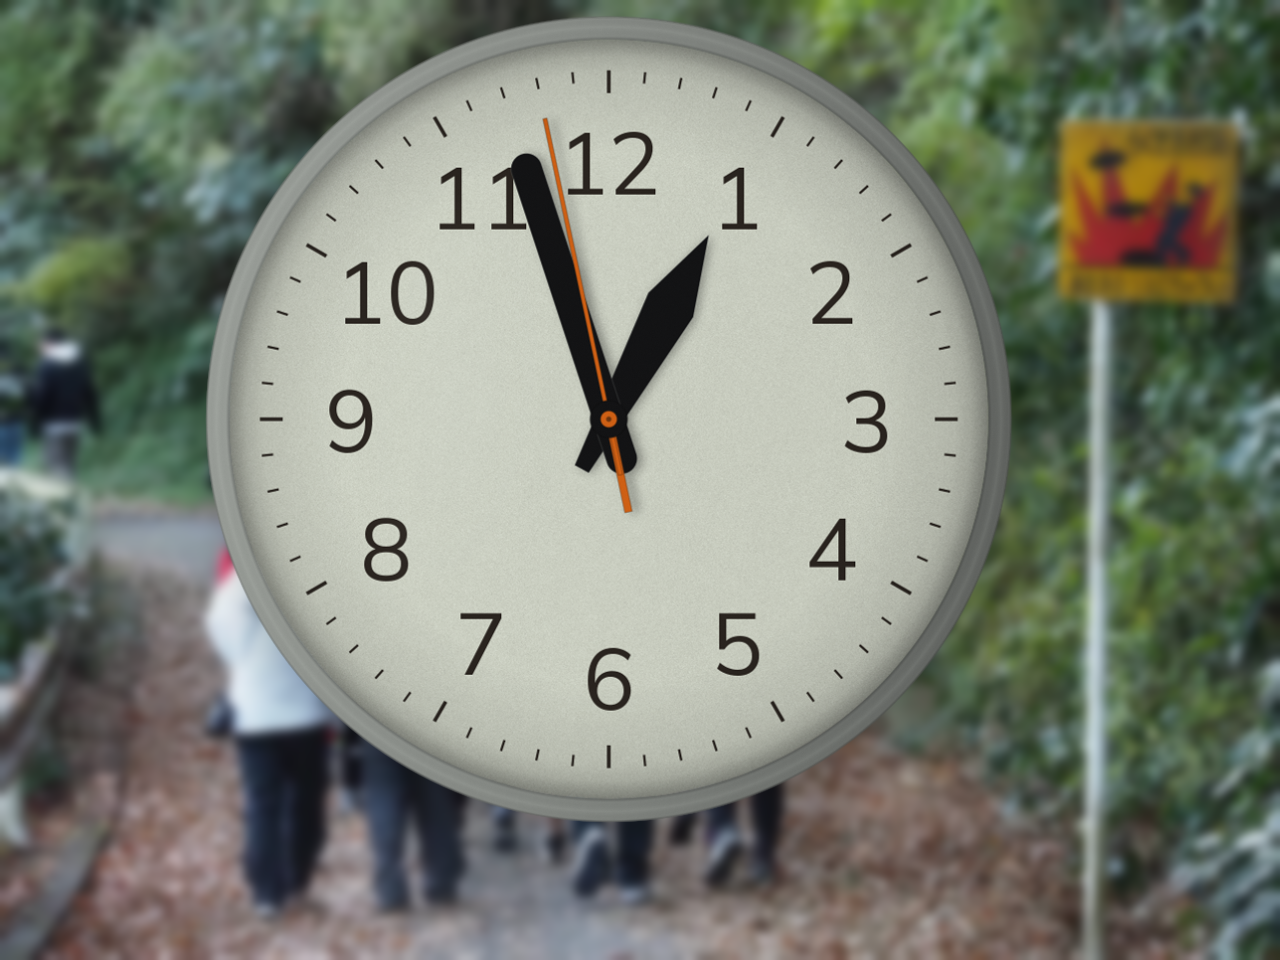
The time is h=12 m=56 s=58
